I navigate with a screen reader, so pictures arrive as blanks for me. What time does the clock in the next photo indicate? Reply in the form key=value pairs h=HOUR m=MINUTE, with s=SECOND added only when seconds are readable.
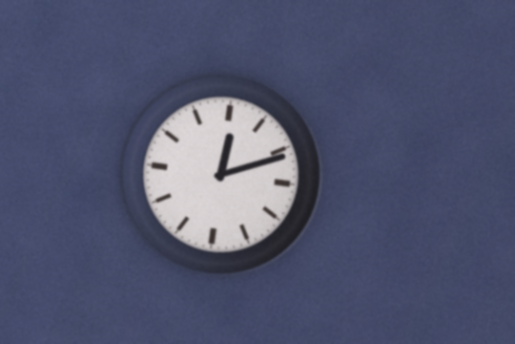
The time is h=12 m=11
